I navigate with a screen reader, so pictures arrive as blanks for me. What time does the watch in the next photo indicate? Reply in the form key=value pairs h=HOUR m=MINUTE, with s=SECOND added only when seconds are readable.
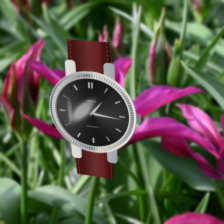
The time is h=1 m=16
